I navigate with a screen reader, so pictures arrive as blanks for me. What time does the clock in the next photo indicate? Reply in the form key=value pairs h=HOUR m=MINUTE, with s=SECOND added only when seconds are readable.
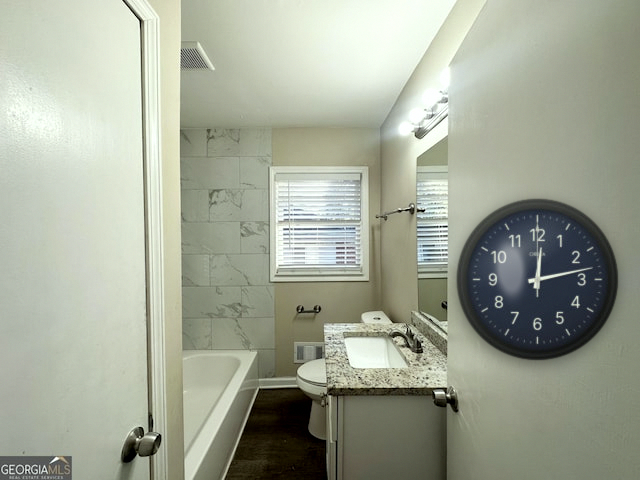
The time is h=12 m=13 s=0
